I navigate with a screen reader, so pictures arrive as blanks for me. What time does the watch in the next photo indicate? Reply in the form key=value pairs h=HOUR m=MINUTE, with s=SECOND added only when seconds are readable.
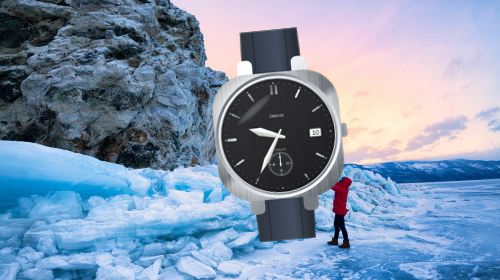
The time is h=9 m=35
